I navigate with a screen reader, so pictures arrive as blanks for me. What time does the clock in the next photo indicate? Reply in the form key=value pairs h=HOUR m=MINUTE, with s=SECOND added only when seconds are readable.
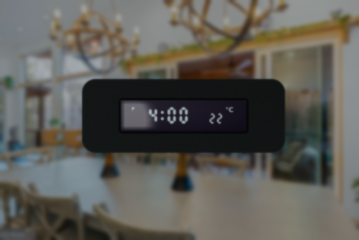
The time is h=4 m=0
